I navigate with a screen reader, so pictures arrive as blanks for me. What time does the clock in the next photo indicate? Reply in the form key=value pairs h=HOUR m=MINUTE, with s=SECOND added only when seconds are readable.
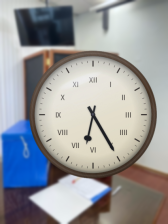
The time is h=6 m=25
